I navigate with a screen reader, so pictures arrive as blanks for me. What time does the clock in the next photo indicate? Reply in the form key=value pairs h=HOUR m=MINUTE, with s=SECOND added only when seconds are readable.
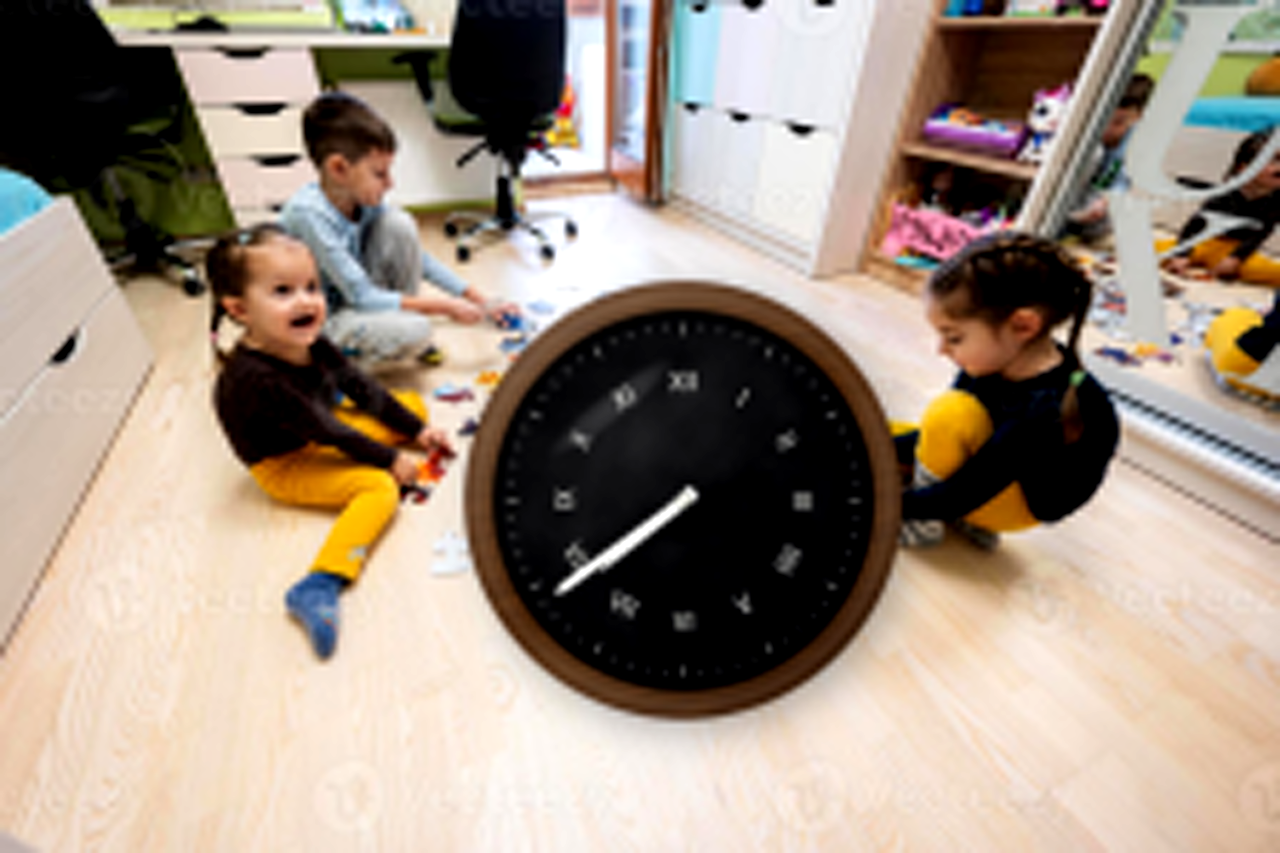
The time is h=7 m=39
